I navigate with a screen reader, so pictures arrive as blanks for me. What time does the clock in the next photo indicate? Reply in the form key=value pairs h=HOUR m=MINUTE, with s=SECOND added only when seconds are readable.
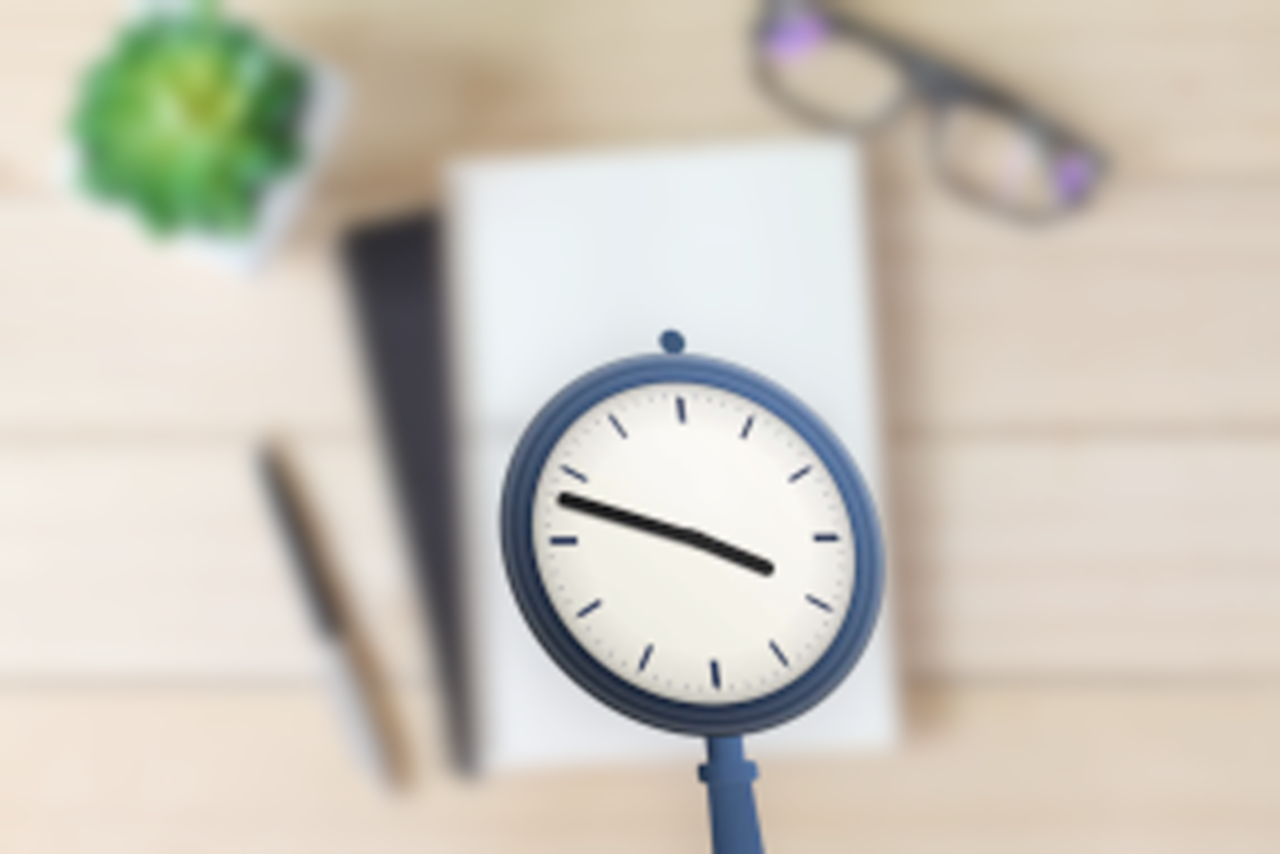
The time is h=3 m=48
